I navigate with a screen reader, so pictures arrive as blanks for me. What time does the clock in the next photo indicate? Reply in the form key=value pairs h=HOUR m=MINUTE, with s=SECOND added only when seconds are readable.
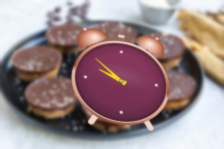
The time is h=9 m=52
